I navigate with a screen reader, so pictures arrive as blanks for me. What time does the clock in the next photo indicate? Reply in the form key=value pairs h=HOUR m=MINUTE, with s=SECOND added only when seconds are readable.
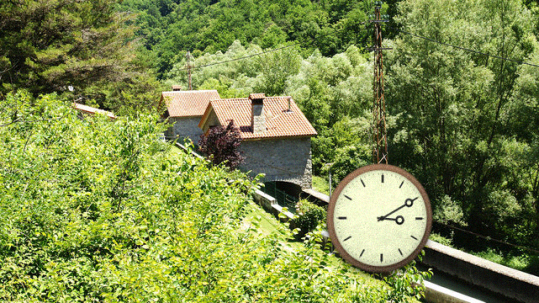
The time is h=3 m=10
